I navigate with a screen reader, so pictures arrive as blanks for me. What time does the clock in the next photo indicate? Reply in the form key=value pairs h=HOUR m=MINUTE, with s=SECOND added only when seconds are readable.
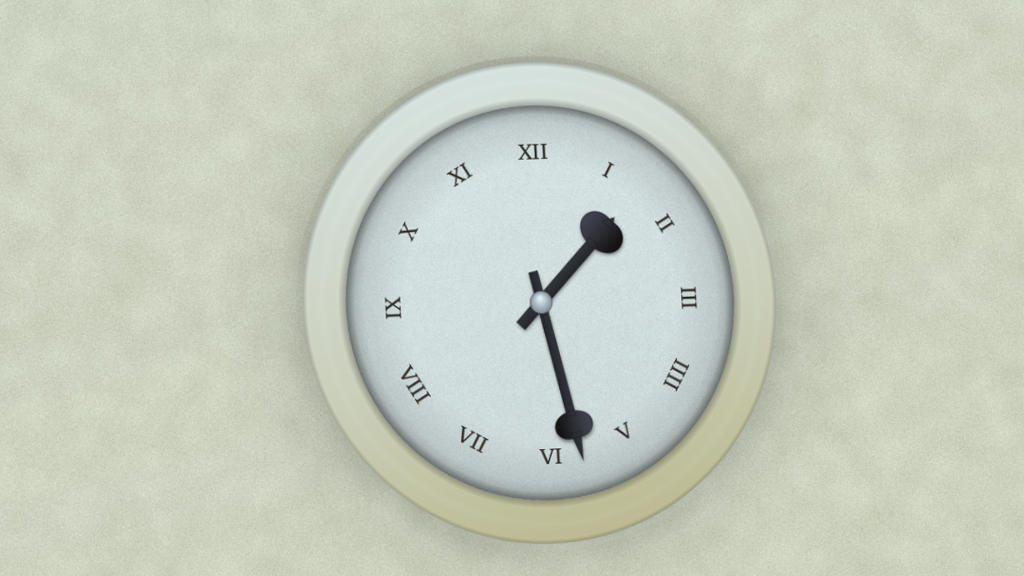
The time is h=1 m=28
